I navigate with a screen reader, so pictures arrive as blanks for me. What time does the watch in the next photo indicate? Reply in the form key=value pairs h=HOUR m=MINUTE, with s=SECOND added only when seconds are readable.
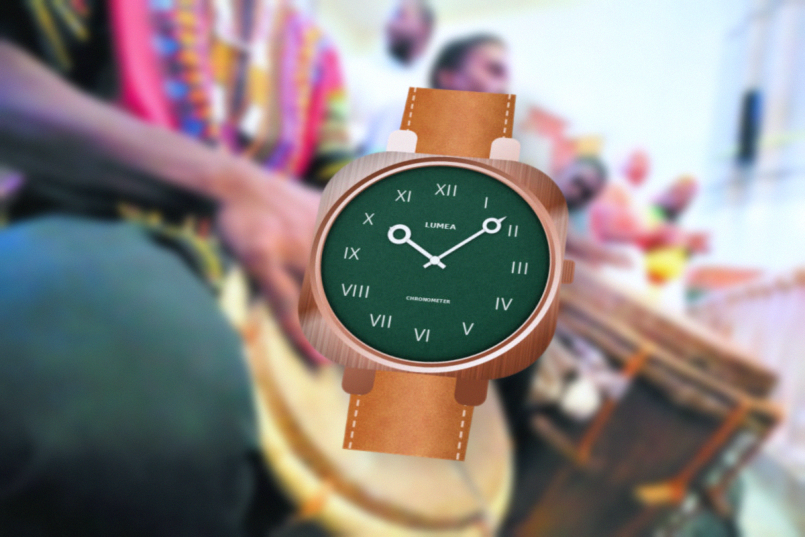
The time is h=10 m=8
